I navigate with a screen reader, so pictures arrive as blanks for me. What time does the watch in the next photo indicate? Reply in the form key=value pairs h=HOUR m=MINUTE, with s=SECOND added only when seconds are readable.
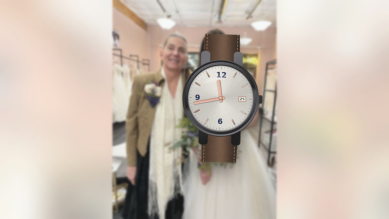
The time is h=11 m=43
